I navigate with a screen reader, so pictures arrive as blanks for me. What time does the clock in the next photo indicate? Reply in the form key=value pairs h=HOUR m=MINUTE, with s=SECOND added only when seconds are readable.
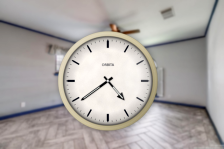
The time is h=4 m=39
